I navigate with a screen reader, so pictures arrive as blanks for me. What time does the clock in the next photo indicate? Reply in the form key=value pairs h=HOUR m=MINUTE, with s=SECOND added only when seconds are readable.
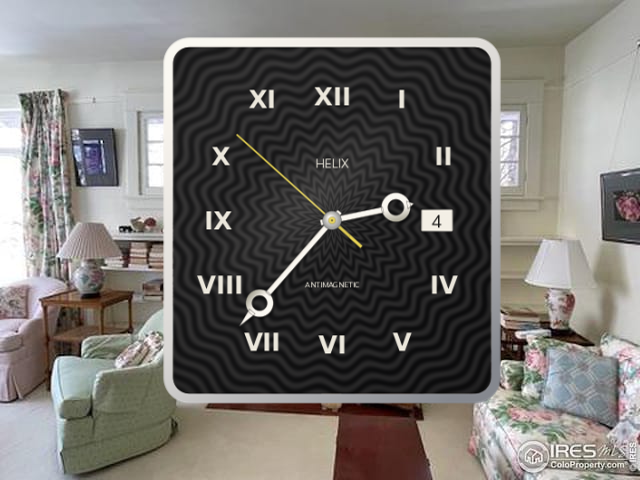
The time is h=2 m=36 s=52
